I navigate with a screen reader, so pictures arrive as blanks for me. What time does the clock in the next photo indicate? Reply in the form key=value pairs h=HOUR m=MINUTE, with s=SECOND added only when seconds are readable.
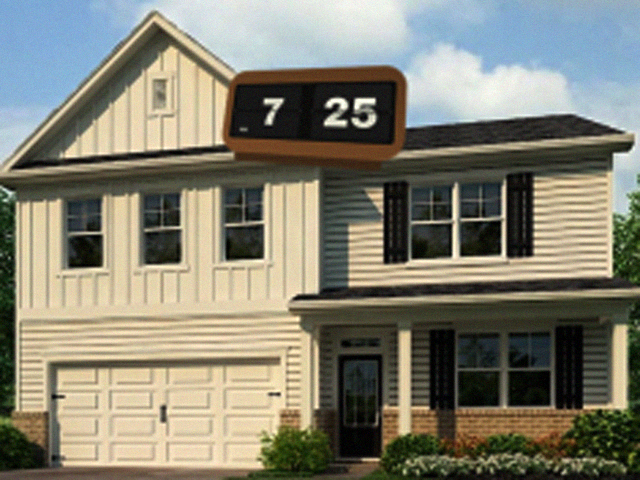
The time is h=7 m=25
